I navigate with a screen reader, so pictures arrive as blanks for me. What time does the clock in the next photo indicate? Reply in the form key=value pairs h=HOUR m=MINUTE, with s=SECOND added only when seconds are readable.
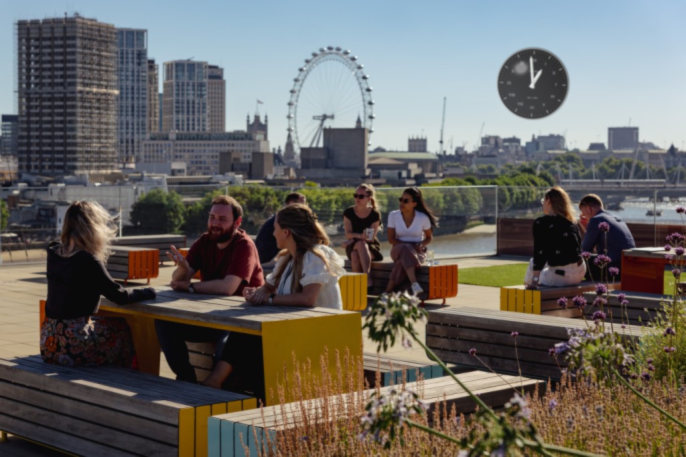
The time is h=12 m=59
